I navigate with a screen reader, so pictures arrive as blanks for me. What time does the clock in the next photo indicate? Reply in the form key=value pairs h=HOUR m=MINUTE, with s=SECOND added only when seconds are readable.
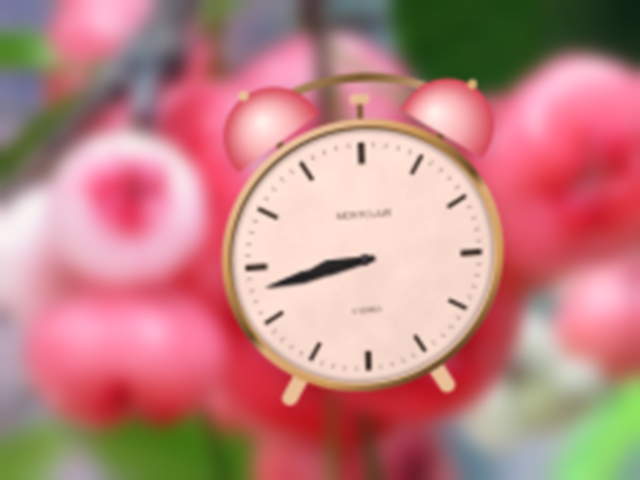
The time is h=8 m=43
